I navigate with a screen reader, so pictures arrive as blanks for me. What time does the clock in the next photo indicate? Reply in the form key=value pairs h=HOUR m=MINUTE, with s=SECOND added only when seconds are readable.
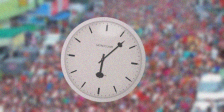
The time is h=6 m=7
